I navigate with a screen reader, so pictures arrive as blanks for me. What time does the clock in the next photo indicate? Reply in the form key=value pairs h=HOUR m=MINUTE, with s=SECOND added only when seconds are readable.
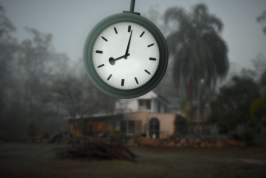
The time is h=8 m=1
